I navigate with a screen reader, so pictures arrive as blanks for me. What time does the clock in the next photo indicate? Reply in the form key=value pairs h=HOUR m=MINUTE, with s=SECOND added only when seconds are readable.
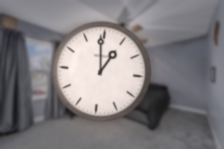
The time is h=12 m=59
